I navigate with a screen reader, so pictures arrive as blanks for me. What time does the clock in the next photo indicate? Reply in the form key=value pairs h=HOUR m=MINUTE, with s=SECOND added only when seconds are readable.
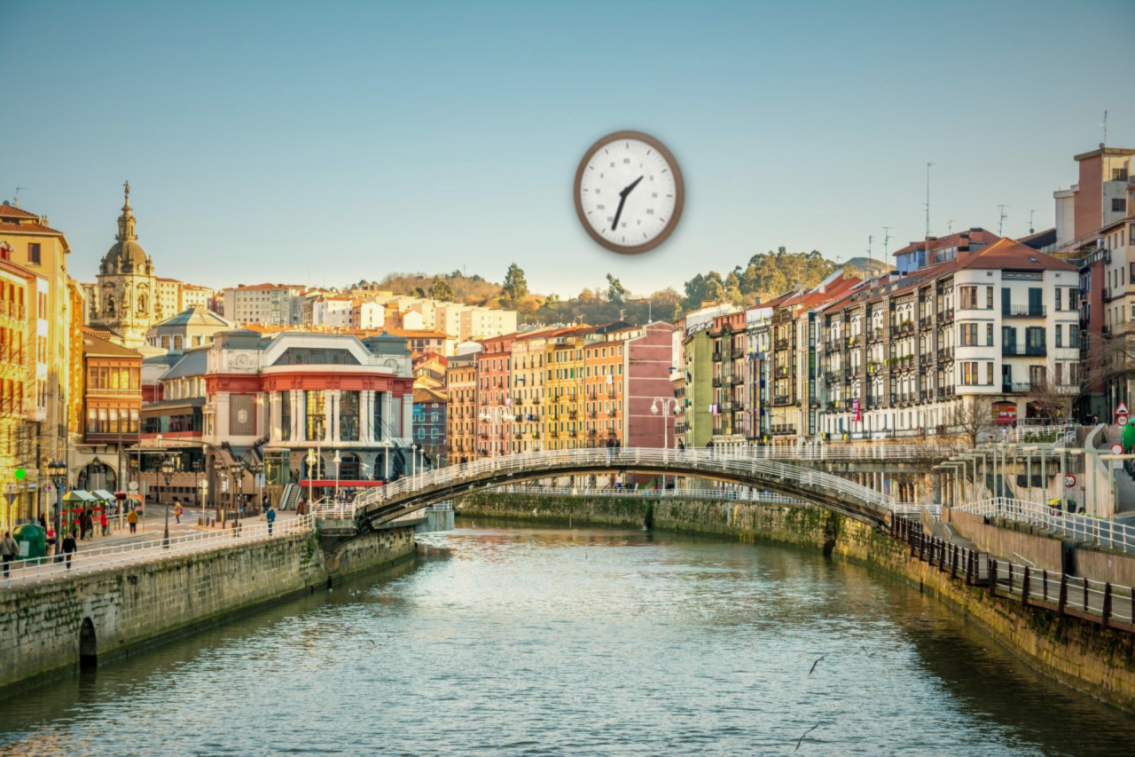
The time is h=1 m=33
